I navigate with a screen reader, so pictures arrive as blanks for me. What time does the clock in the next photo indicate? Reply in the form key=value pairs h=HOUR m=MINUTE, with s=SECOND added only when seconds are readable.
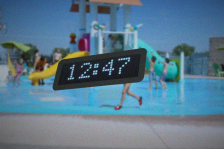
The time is h=12 m=47
